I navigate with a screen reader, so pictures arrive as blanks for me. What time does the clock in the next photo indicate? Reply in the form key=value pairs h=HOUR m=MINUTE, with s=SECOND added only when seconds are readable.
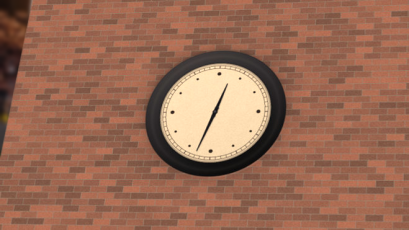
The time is h=12 m=33
